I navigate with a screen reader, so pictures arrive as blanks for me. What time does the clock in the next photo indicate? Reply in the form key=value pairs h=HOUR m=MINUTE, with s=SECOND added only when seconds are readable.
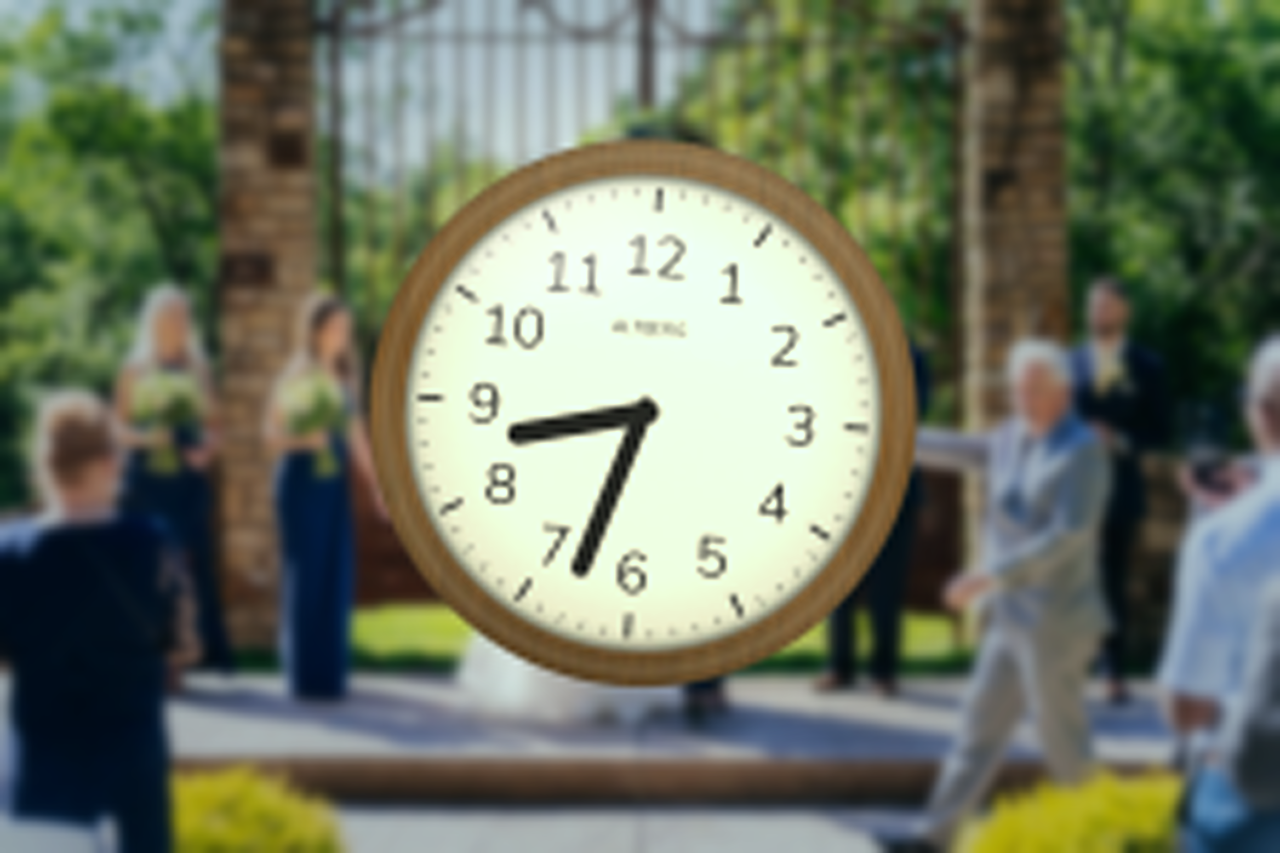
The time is h=8 m=33
